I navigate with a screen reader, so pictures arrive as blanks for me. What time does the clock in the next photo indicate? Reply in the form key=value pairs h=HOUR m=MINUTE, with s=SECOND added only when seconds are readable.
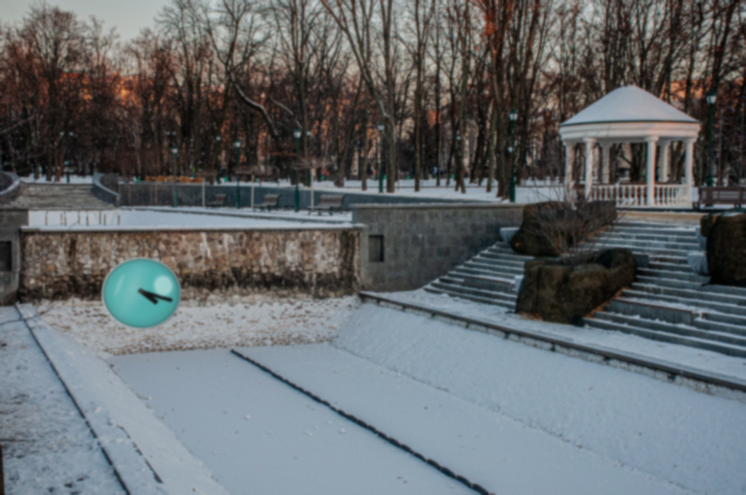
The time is h=4 m=18
